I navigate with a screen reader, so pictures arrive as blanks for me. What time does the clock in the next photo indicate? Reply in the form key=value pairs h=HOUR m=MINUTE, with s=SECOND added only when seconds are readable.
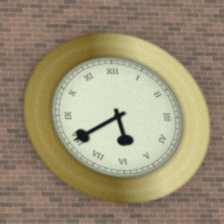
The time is h=5 m=40
